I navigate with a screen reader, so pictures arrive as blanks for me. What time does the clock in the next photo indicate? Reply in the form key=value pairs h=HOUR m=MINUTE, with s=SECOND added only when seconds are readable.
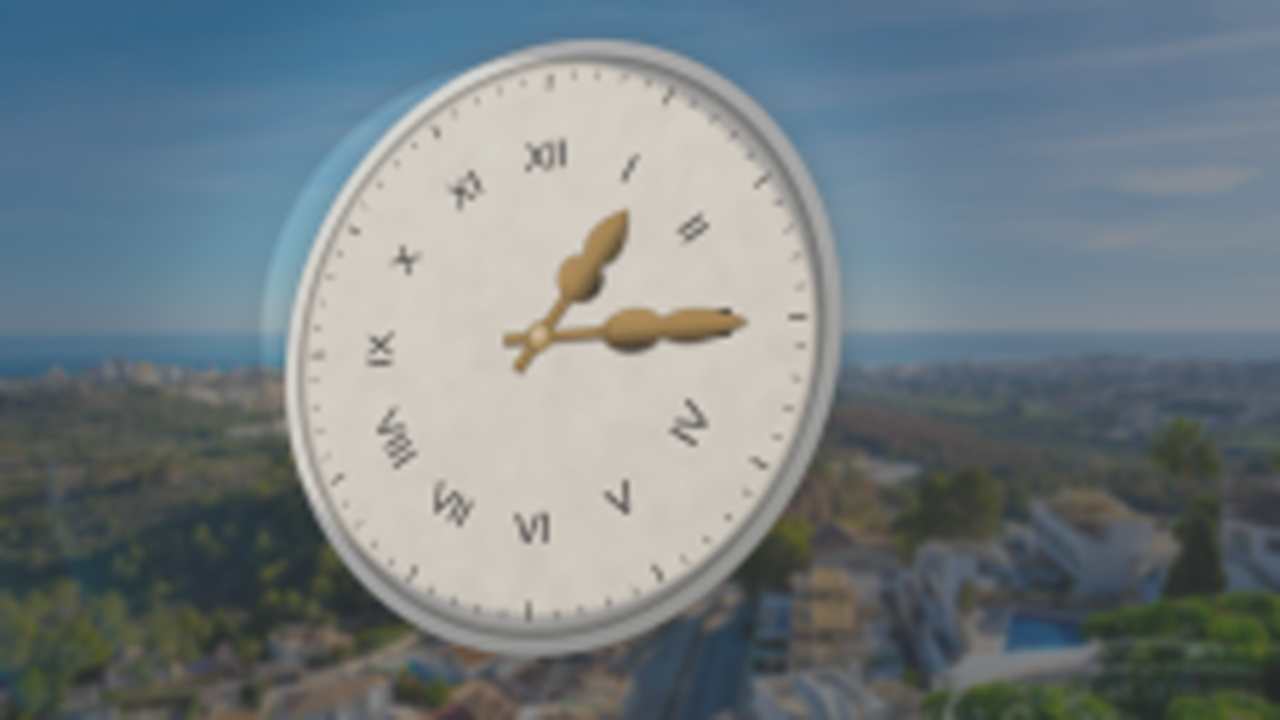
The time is h=1 m=15
